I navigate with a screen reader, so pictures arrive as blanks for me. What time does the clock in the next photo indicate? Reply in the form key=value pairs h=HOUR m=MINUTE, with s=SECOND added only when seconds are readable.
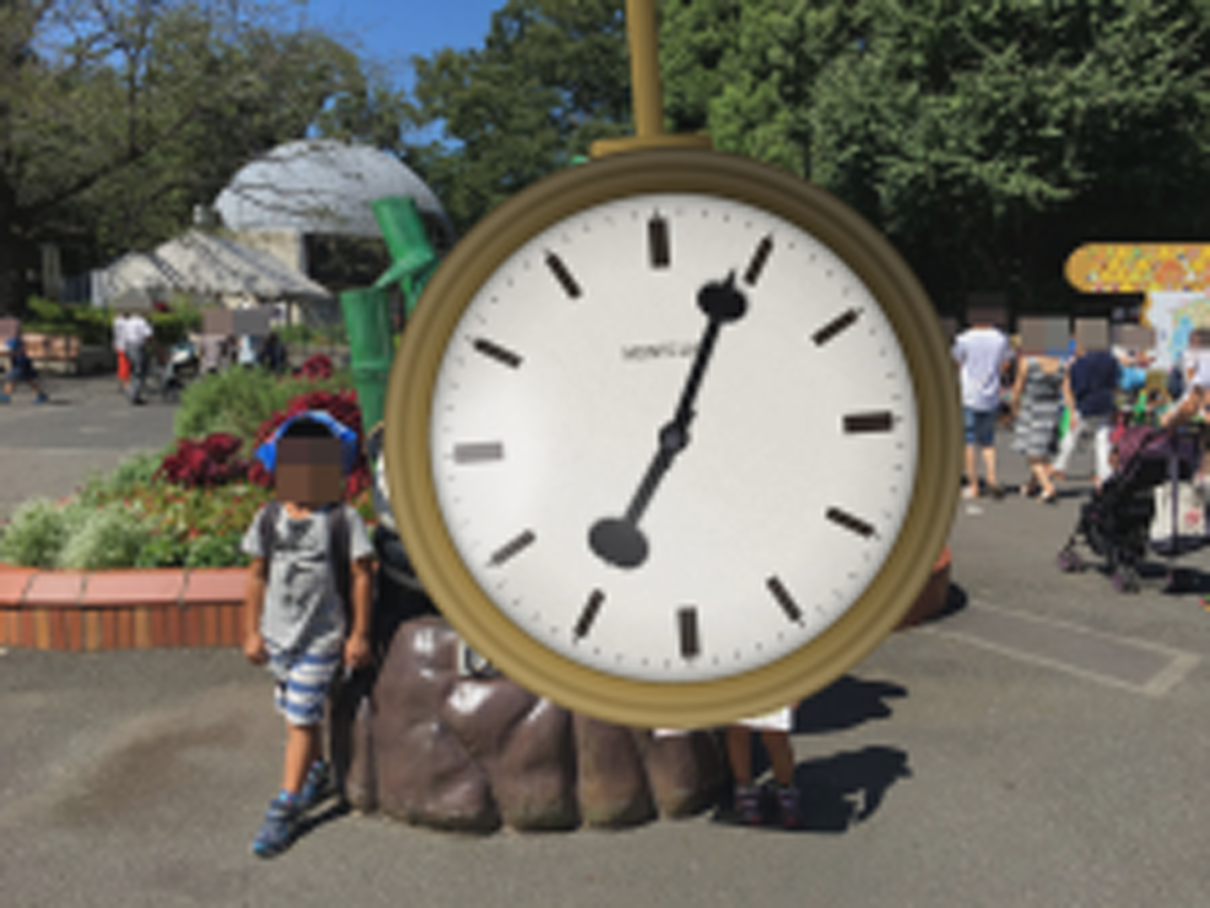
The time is h=7 m=4
